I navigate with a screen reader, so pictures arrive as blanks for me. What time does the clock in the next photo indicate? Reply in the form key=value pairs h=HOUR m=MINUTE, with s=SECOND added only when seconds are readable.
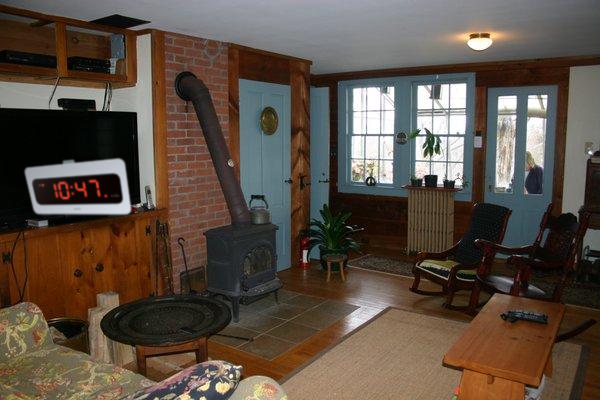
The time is h=10 m=47
